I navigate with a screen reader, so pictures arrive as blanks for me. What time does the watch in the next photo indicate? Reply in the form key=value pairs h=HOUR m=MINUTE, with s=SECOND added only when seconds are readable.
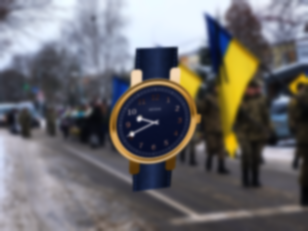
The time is h=9 m=41
